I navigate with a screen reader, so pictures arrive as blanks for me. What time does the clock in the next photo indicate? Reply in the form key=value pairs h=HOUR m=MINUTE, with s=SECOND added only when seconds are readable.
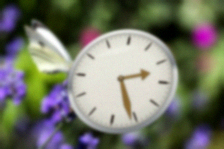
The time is h=2 m=26
